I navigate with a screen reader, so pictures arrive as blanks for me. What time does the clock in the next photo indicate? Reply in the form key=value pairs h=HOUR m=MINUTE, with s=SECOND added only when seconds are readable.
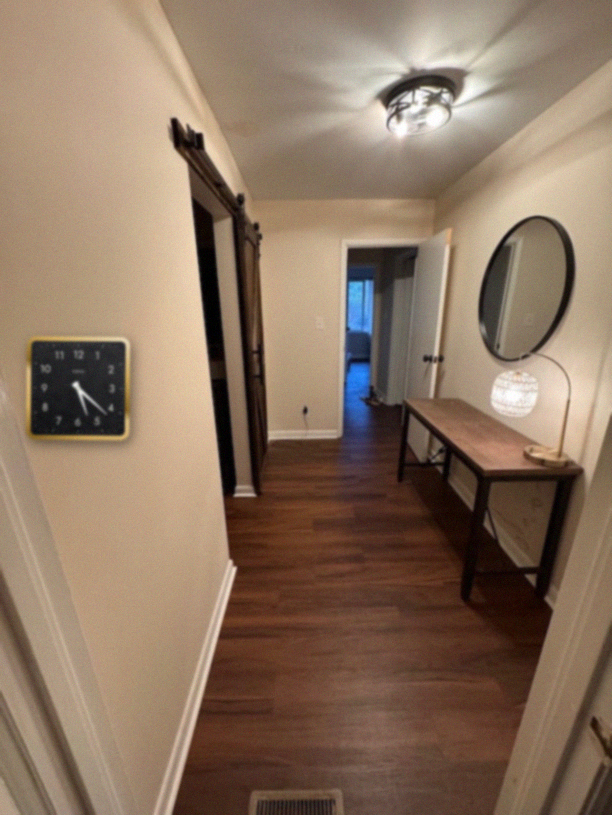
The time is h=5 m=22
